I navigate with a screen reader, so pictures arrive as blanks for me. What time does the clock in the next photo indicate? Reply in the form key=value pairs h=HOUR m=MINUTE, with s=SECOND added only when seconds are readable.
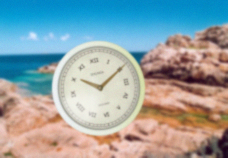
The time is h=10 m=10
